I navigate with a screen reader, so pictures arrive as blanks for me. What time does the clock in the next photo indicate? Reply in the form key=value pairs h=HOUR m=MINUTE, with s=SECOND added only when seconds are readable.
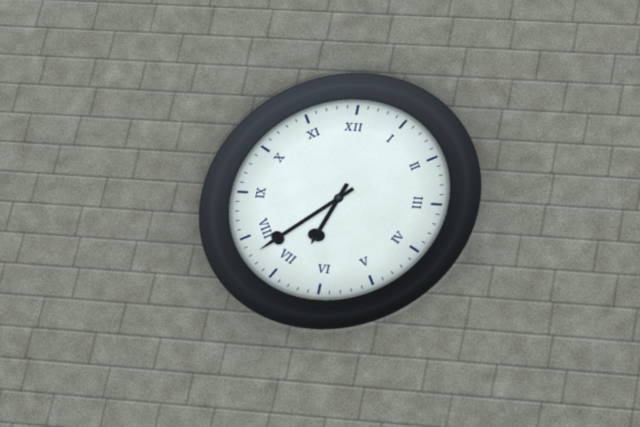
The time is h=6 m=38
